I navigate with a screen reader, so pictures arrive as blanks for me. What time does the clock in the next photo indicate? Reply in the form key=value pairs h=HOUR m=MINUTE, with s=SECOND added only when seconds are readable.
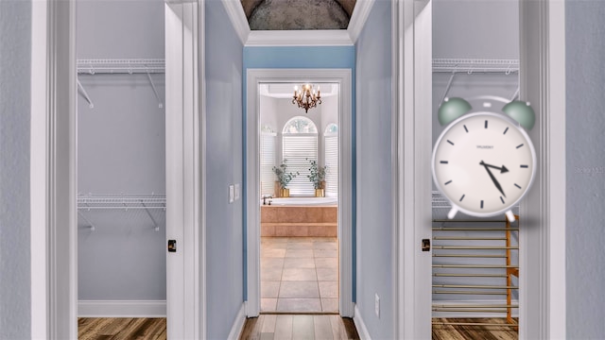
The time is h=3 m=24
